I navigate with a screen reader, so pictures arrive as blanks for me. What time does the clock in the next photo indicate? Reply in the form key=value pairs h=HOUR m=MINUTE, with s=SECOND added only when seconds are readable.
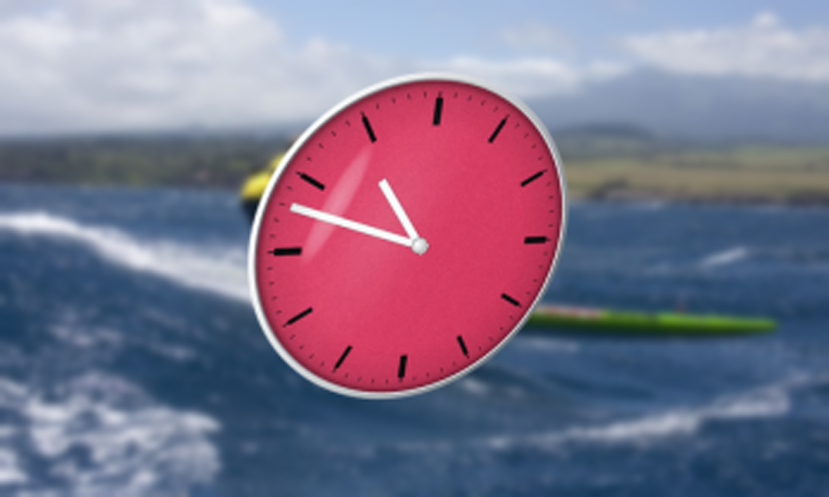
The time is h=10 m=48
